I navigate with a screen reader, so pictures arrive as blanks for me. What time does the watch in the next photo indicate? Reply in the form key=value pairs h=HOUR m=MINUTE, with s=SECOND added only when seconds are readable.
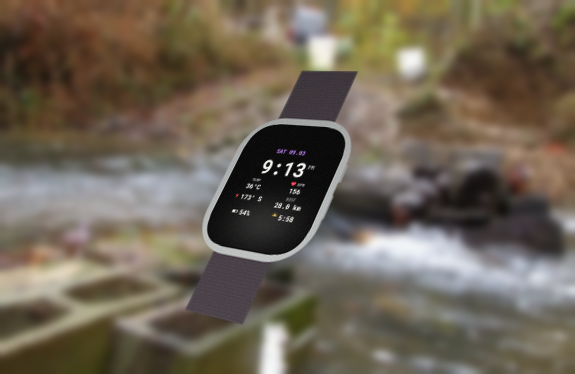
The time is h=9 m=13
